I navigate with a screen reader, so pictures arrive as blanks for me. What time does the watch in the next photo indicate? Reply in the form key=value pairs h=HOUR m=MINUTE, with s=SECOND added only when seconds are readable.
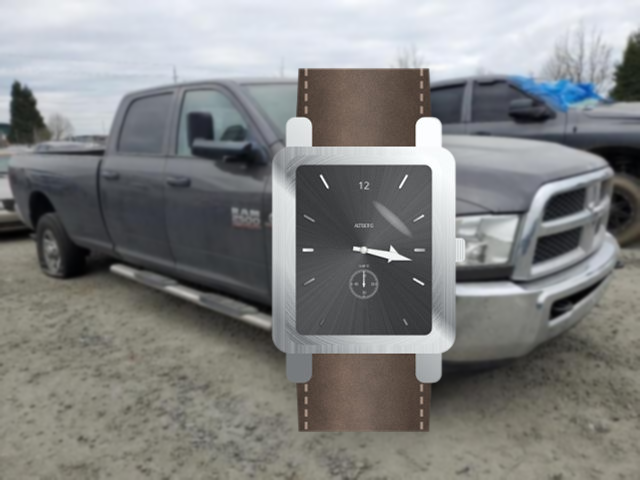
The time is h=3 m=17
